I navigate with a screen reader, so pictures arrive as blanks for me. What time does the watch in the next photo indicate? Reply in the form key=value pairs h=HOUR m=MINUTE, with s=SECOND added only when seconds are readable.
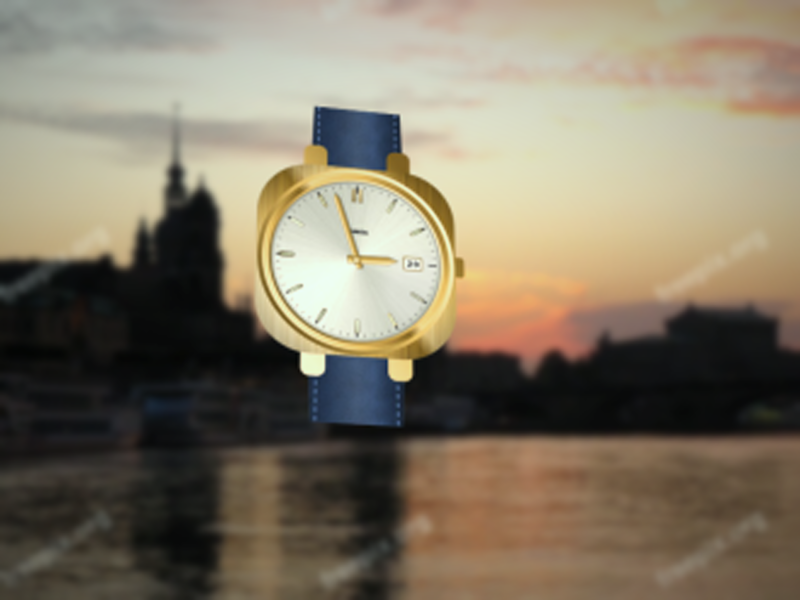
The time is h=2 m=57
